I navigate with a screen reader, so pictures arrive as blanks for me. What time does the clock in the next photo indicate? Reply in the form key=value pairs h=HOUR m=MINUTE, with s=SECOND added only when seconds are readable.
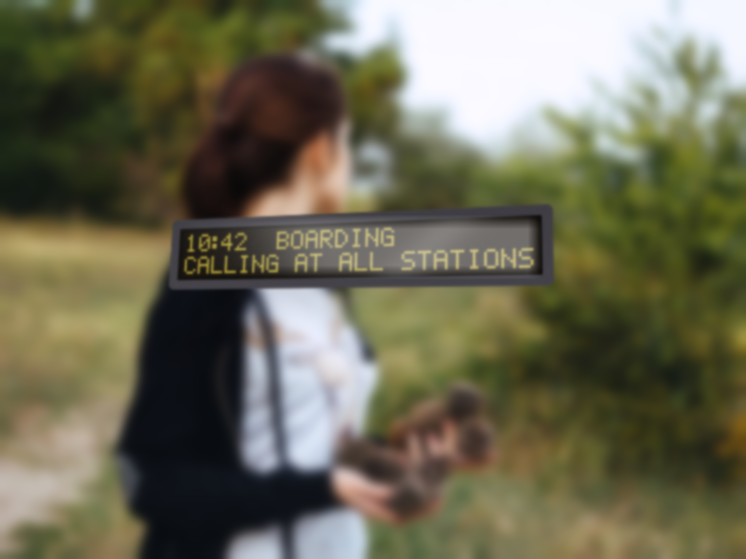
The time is h=10 m=42
